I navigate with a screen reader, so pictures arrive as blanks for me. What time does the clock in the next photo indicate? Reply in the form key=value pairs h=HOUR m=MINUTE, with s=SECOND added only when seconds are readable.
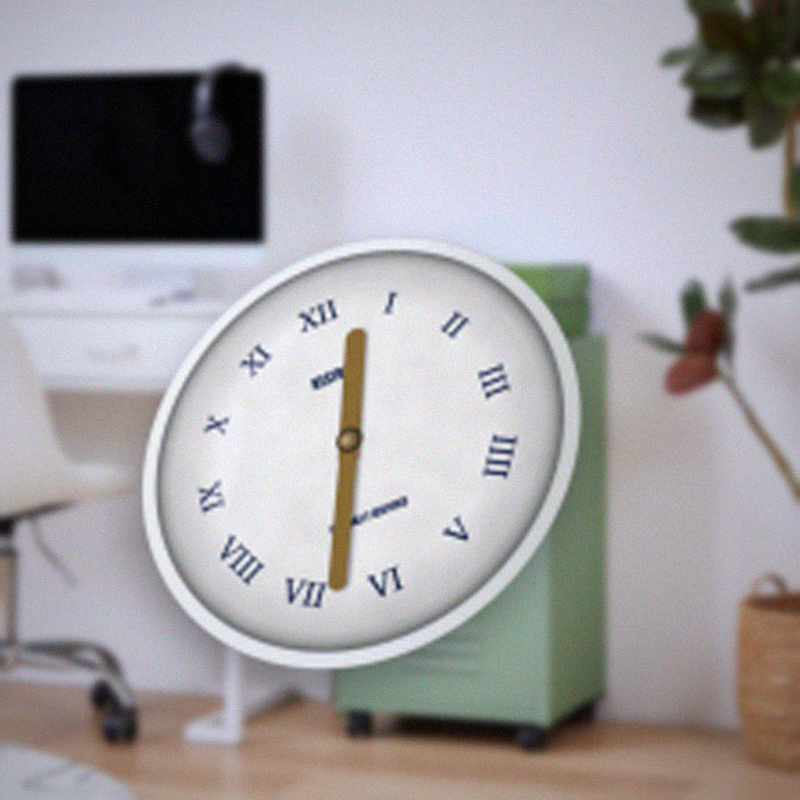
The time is h=12 m=33
